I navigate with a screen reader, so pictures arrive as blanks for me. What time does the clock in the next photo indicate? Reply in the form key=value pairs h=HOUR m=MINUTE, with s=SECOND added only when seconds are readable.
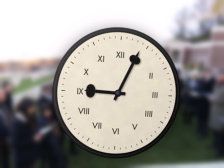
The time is h=9 m=4
